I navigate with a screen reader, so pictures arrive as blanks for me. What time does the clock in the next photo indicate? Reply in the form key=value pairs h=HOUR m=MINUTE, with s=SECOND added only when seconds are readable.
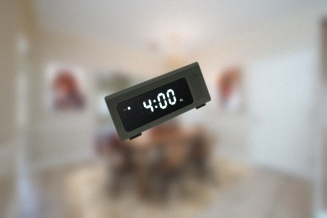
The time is h=4 m=0
